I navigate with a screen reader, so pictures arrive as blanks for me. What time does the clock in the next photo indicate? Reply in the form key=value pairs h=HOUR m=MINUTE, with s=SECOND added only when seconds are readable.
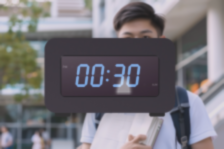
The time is h=0 m=30
